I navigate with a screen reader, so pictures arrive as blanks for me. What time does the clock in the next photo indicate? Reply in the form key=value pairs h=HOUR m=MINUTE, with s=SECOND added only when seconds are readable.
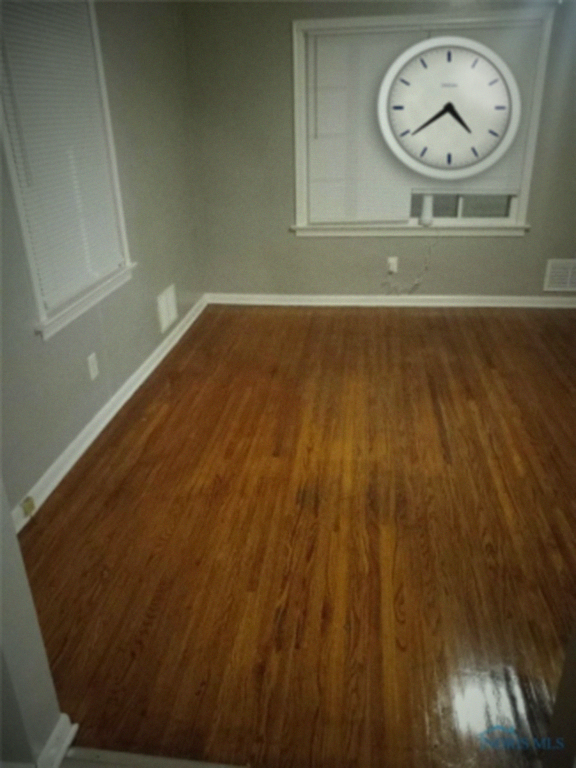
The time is h=4 m=39
